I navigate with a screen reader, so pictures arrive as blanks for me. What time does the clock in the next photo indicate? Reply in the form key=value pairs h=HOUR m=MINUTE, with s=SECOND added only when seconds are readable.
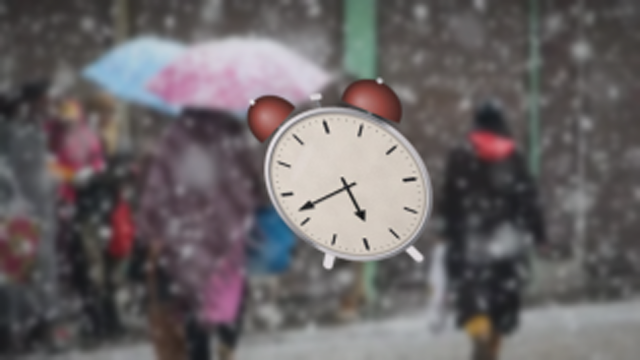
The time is h=5 m=42
